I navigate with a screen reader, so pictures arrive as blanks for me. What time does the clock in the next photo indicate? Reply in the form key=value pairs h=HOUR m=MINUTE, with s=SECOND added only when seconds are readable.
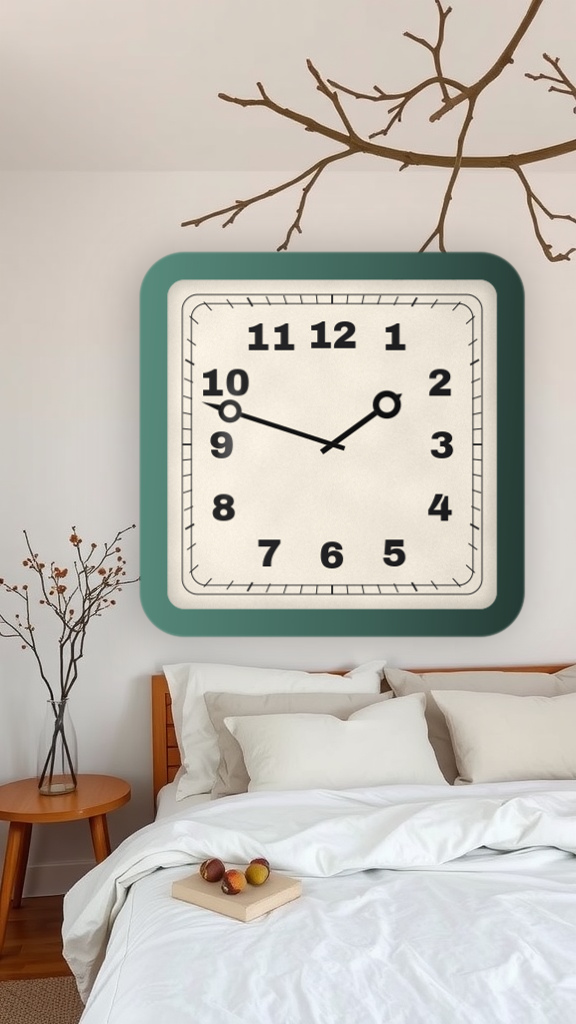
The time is h=1 m=48
